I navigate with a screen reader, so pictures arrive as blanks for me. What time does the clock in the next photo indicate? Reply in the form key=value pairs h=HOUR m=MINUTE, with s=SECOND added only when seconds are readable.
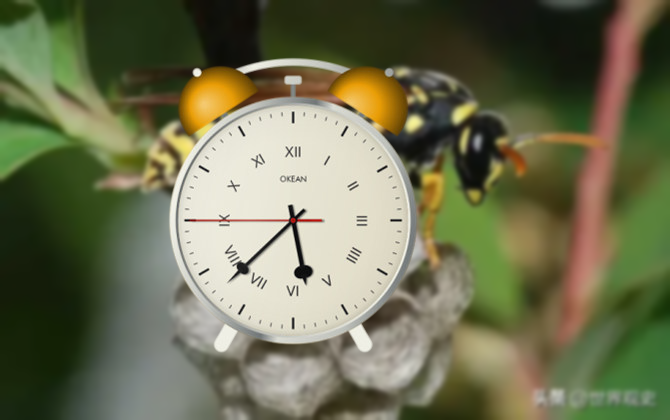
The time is h=5 m=37 s=45
